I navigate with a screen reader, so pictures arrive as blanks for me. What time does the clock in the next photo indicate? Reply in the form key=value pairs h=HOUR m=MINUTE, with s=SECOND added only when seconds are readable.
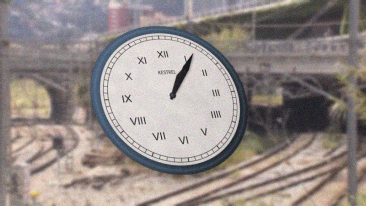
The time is h=1 m=6
